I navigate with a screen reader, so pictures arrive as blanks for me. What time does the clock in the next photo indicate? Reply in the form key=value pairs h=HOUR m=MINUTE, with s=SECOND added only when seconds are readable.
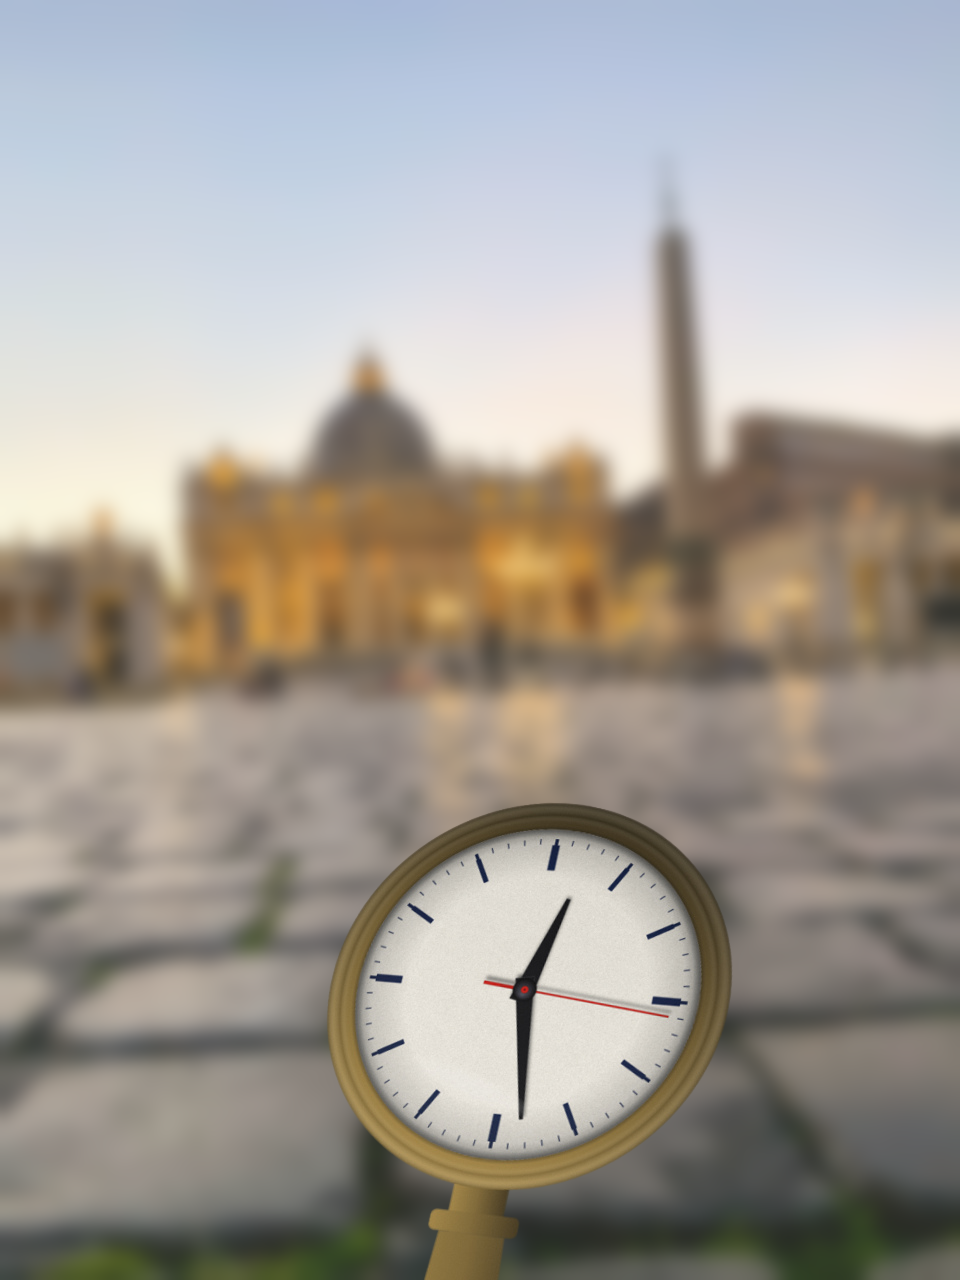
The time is h=12 m=28 s=16
